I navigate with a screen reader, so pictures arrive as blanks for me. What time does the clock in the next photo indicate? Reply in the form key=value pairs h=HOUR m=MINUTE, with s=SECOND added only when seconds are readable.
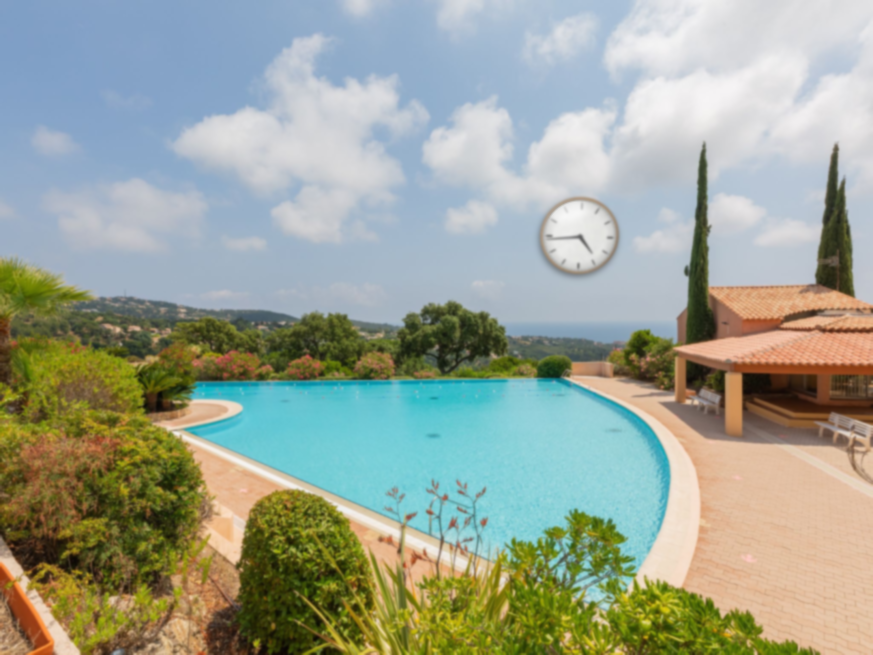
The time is h=4 m=44
